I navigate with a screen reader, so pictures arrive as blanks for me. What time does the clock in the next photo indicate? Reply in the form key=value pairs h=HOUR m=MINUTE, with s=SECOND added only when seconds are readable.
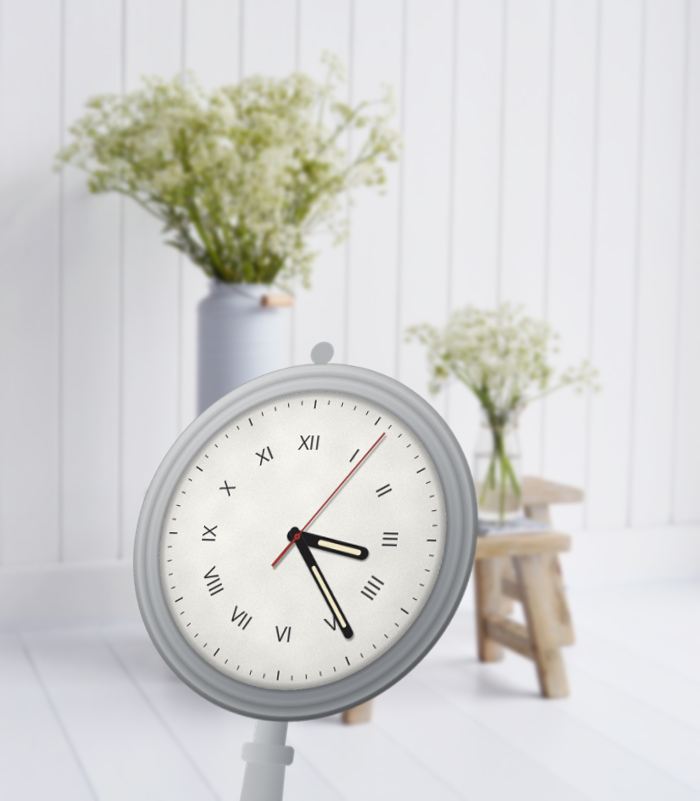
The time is h=3 m=24 s=6
